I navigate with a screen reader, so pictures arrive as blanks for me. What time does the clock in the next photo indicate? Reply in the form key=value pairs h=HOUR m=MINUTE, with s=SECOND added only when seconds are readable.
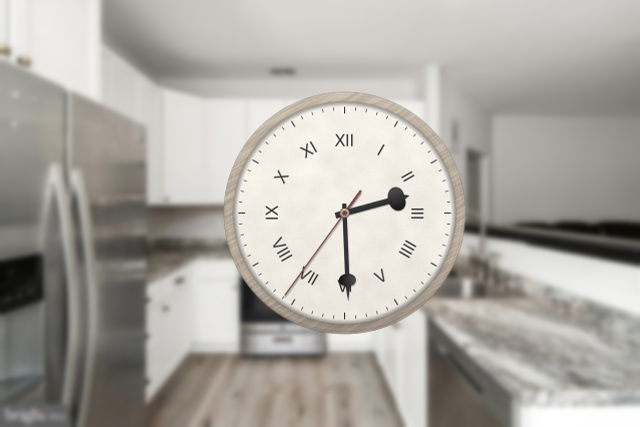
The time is h=2 m=29 s=36
